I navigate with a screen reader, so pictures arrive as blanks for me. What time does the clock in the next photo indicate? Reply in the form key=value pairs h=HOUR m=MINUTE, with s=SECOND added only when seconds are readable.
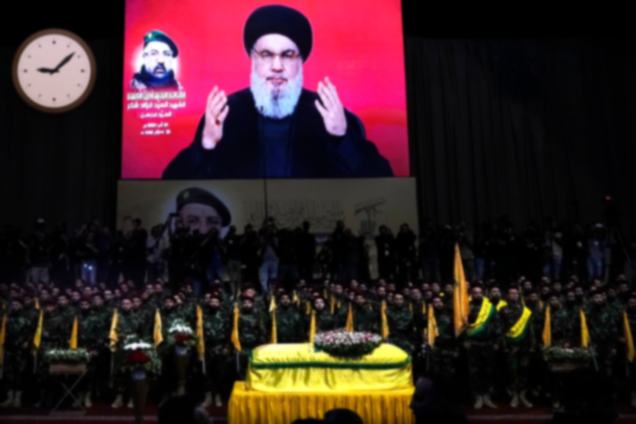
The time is h=9 m=8
